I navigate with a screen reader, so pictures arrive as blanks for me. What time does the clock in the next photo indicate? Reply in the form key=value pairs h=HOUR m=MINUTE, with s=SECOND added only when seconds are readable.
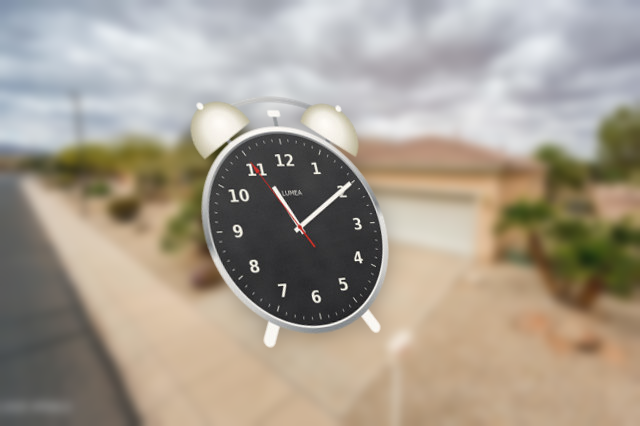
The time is h=11 m=9 s=55
